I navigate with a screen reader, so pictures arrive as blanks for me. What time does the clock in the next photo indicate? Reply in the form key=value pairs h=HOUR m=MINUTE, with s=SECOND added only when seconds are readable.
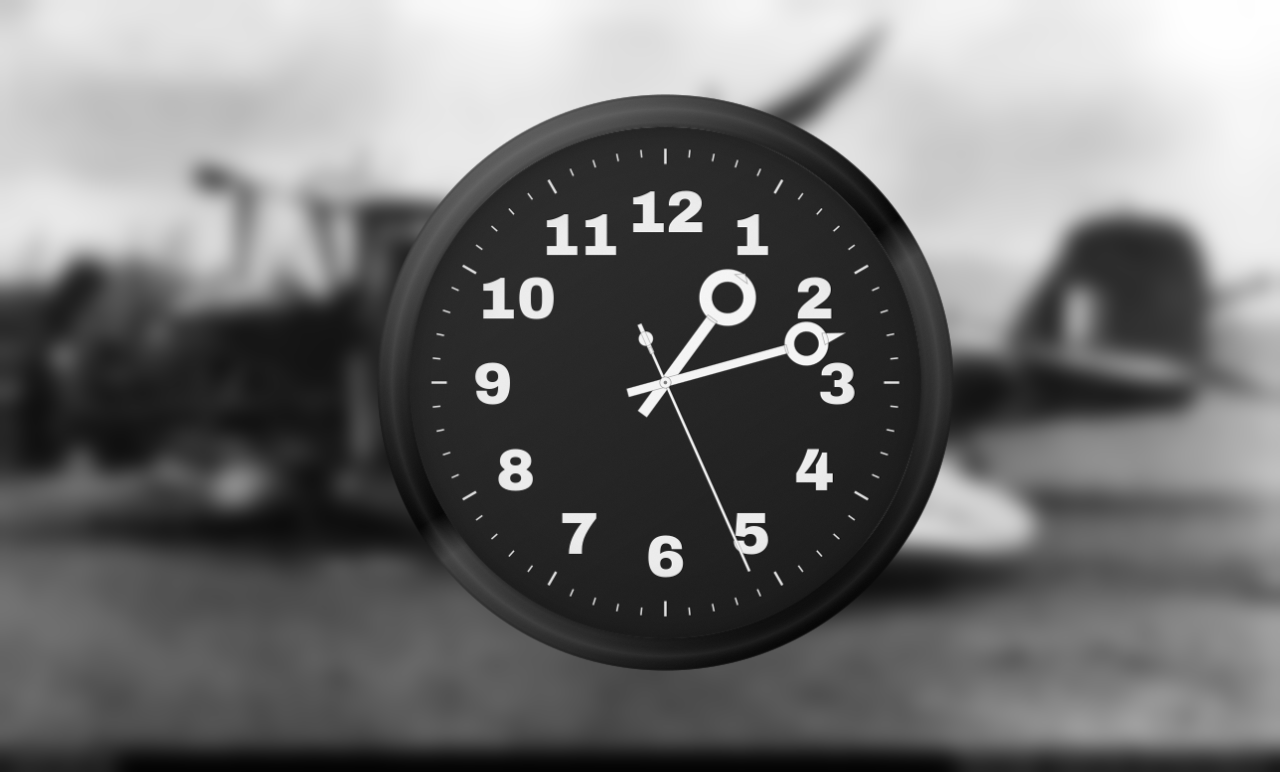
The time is h=1 m=12 s=26
